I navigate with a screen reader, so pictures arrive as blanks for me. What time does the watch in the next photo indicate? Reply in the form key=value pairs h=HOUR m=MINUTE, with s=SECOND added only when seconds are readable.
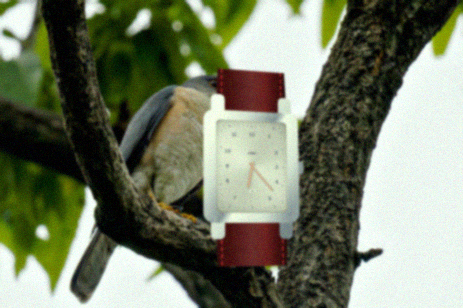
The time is h=6 m=23
